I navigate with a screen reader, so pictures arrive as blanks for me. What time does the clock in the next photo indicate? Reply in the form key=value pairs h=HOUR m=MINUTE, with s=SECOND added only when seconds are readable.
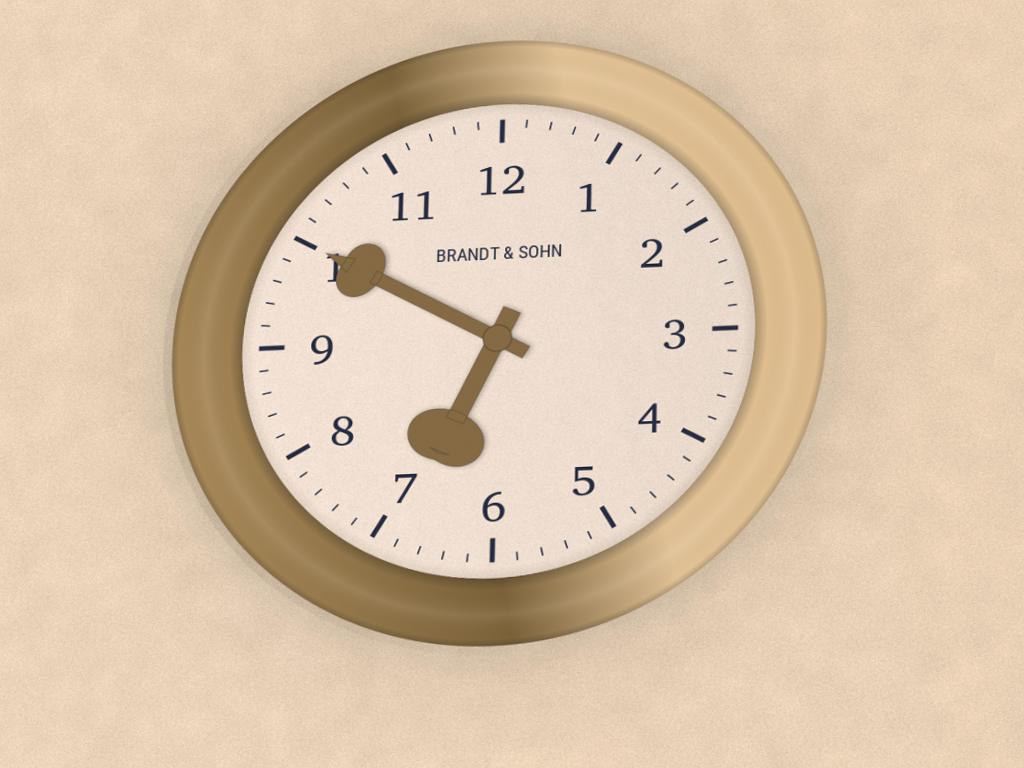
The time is h=6 m=50
